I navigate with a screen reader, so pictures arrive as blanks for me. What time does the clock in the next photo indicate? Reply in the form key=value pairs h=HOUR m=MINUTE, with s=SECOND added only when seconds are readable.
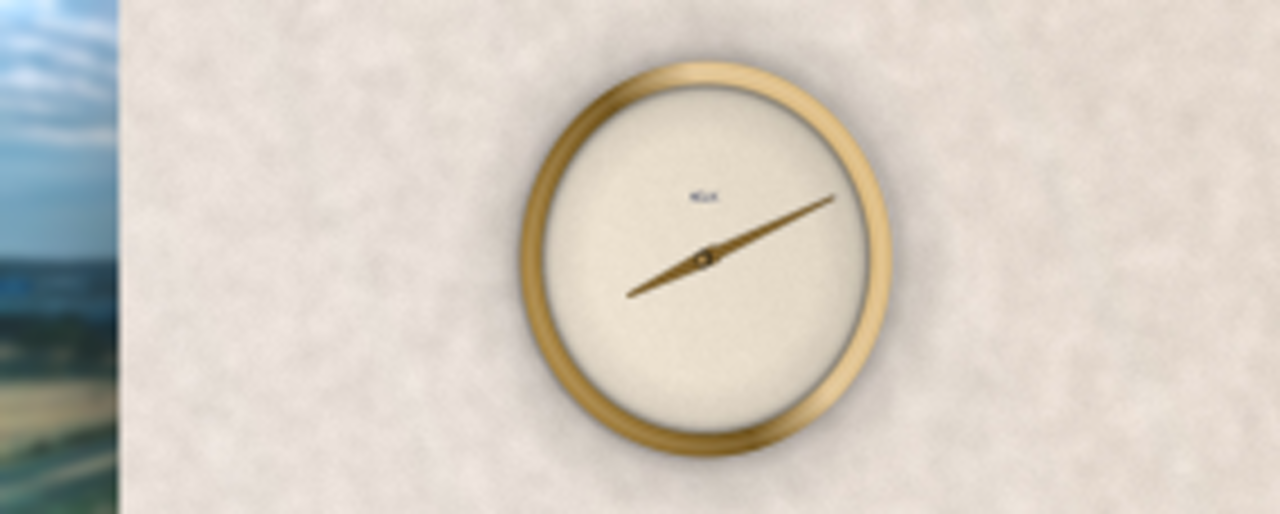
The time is h=8 m=11
